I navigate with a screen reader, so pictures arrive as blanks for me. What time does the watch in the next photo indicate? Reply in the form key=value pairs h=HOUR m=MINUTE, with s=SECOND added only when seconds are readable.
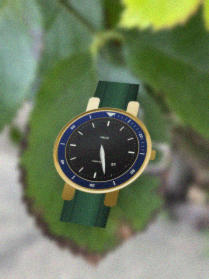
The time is h=5 m=27
